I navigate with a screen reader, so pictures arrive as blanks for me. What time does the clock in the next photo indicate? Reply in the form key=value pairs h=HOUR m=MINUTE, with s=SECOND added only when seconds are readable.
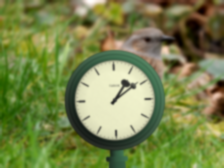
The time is h=1 m=9
